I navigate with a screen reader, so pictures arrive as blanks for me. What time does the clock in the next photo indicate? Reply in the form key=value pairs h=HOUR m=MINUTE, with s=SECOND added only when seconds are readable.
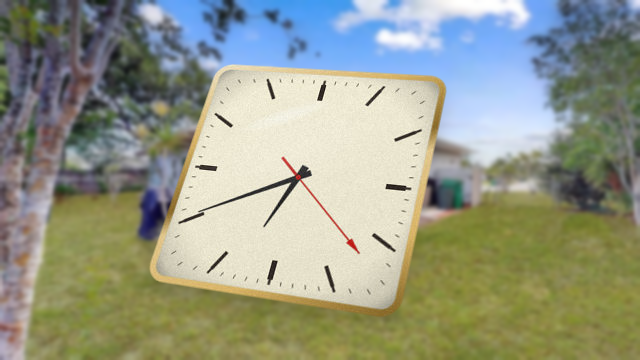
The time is h=6 m=40 s=22
